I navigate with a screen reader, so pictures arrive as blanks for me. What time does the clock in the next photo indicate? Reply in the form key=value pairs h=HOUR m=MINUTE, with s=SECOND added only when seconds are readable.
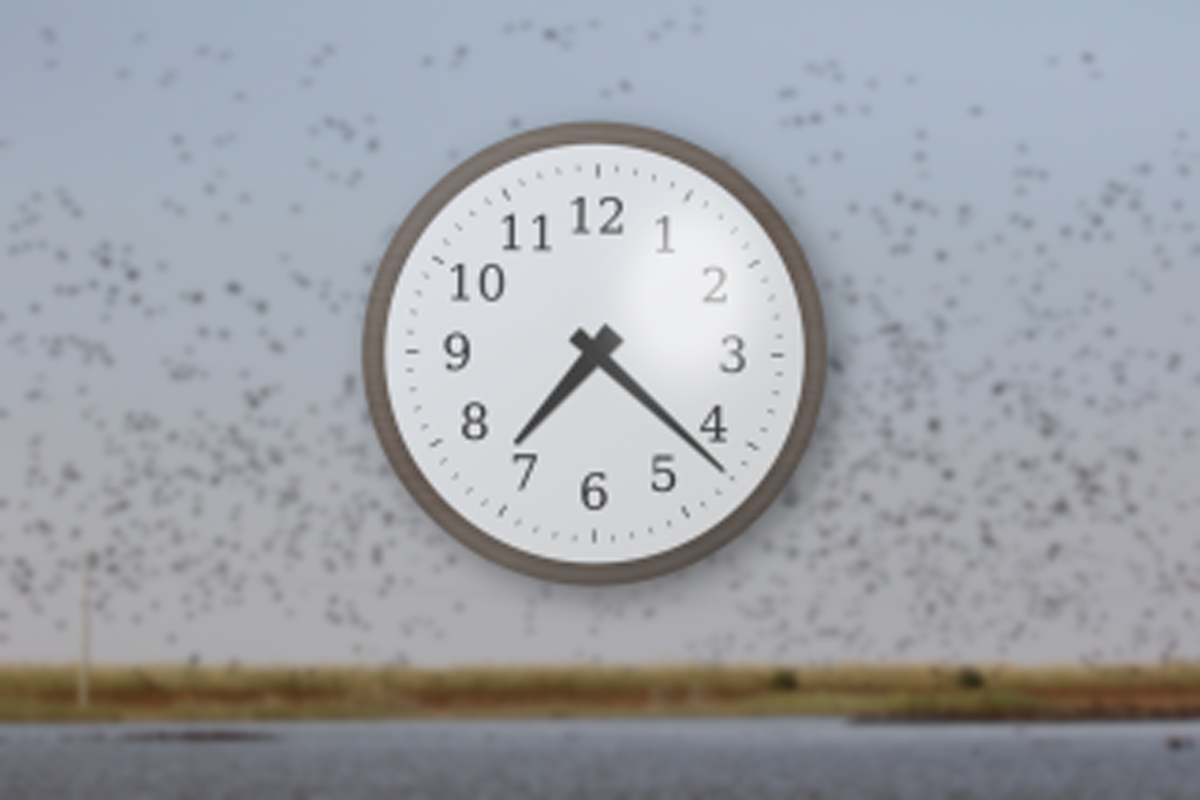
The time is h=7 m=22
